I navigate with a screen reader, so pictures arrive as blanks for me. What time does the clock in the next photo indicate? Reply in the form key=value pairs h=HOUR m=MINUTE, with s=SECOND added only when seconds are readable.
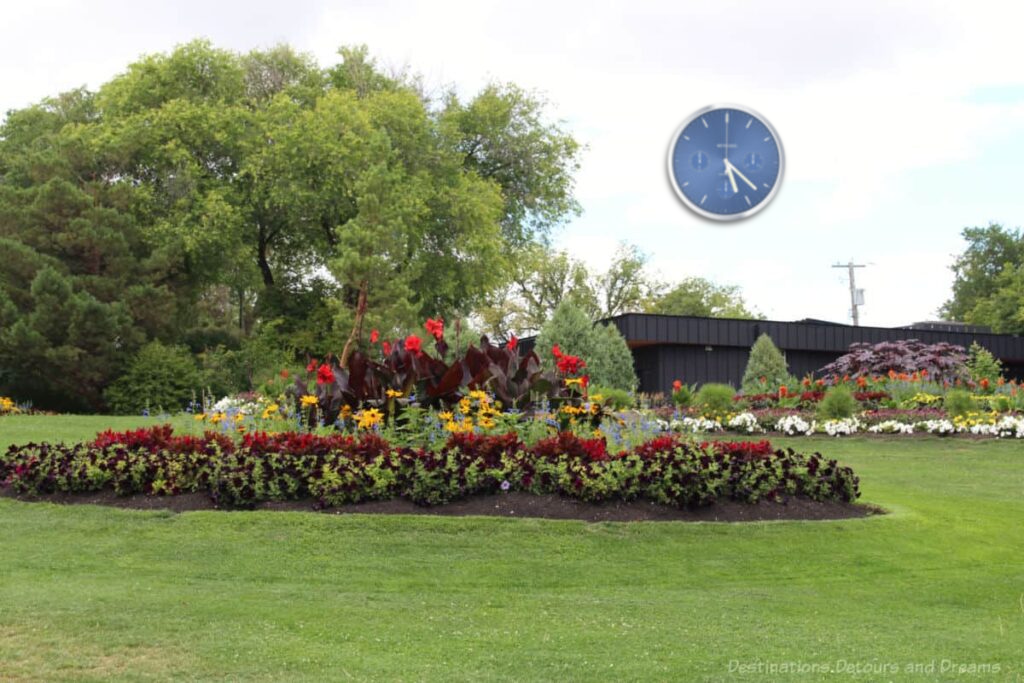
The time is h=5 m=22
